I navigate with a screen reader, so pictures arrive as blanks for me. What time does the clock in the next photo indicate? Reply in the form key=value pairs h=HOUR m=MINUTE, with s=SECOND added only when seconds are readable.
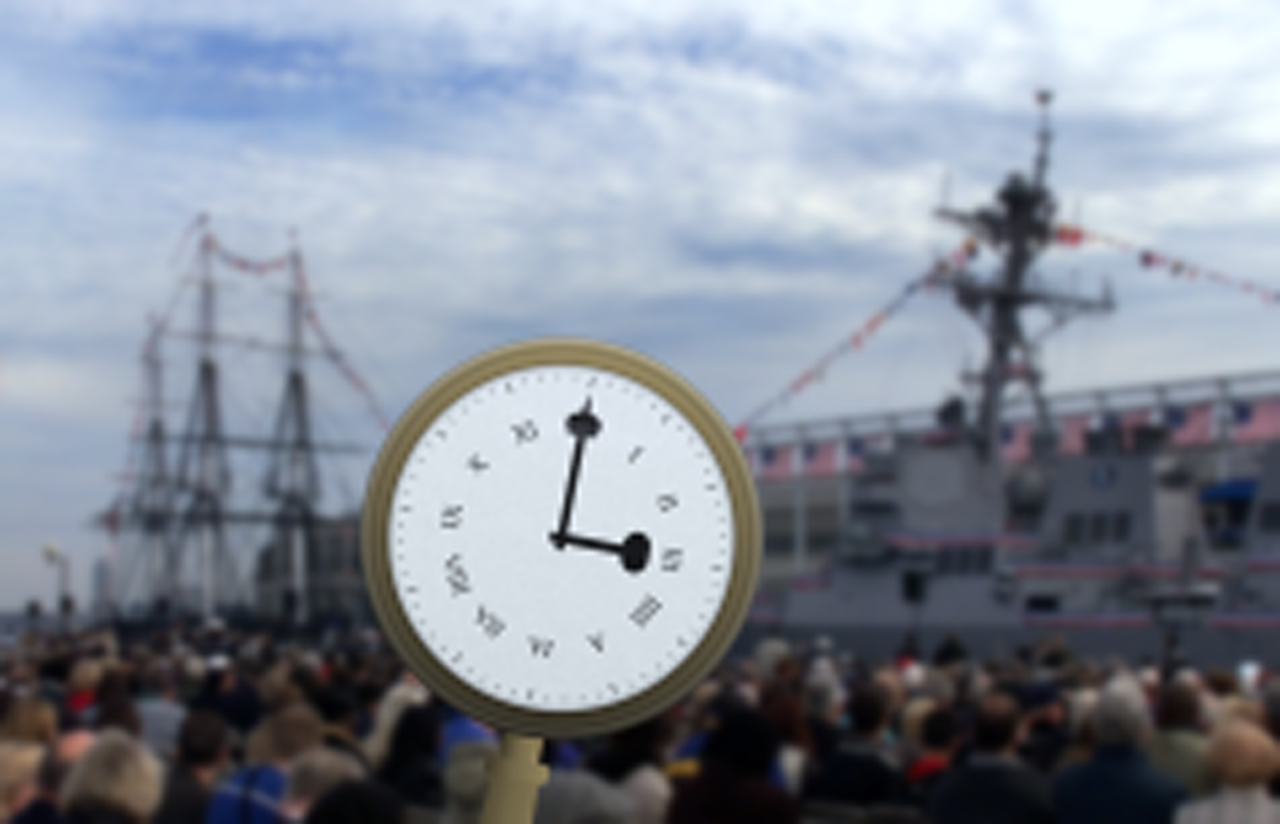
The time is h=3 m=0
